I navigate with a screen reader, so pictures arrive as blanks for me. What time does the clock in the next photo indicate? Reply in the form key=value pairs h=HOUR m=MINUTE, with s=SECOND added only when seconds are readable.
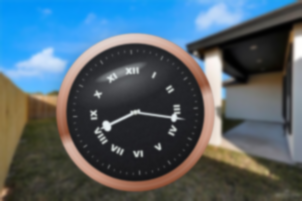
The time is h=8 m=17
